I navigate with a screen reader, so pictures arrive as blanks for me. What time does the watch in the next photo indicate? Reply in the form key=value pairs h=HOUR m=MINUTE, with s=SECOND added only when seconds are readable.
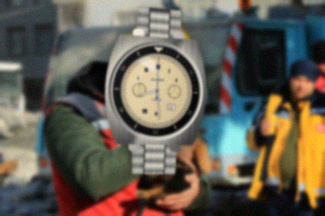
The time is h=8 m=29
